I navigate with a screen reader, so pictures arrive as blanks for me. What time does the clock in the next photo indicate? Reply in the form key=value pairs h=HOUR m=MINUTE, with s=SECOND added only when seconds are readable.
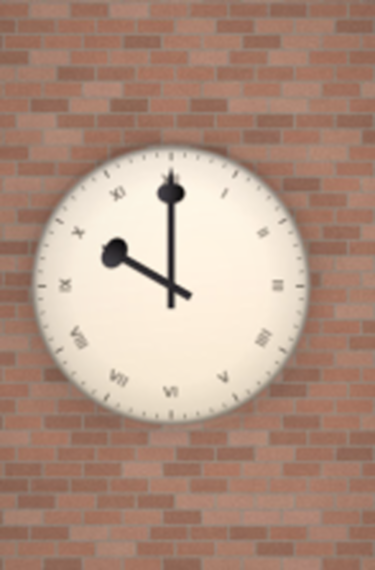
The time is h=10 m=0
